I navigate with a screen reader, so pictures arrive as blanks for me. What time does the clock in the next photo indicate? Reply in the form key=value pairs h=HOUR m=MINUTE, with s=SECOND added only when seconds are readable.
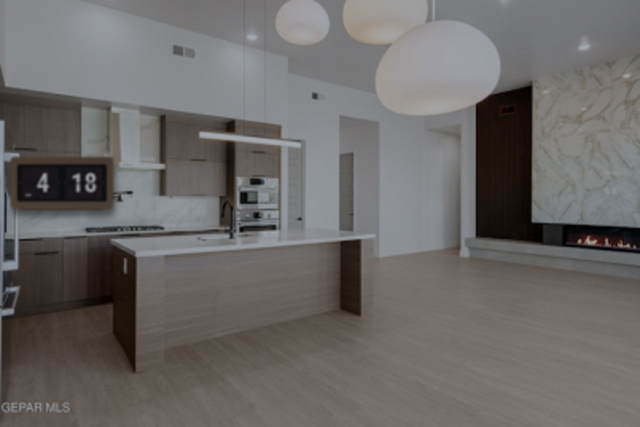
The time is h=4 m=18
